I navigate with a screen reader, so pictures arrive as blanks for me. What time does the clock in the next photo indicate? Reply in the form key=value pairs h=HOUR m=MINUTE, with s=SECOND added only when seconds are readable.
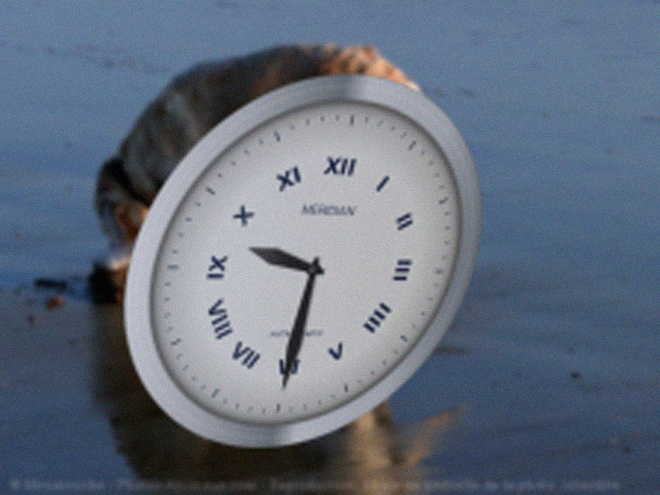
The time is h=9 m=30
